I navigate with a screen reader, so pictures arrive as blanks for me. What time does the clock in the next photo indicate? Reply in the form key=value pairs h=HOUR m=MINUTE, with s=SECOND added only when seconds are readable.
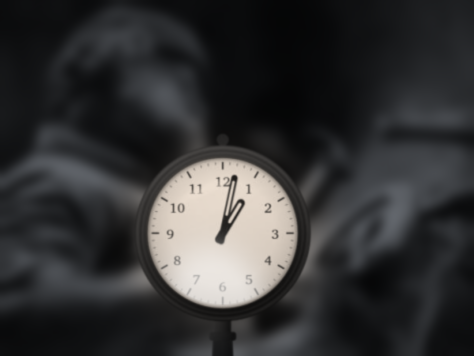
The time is h=1 m=2
